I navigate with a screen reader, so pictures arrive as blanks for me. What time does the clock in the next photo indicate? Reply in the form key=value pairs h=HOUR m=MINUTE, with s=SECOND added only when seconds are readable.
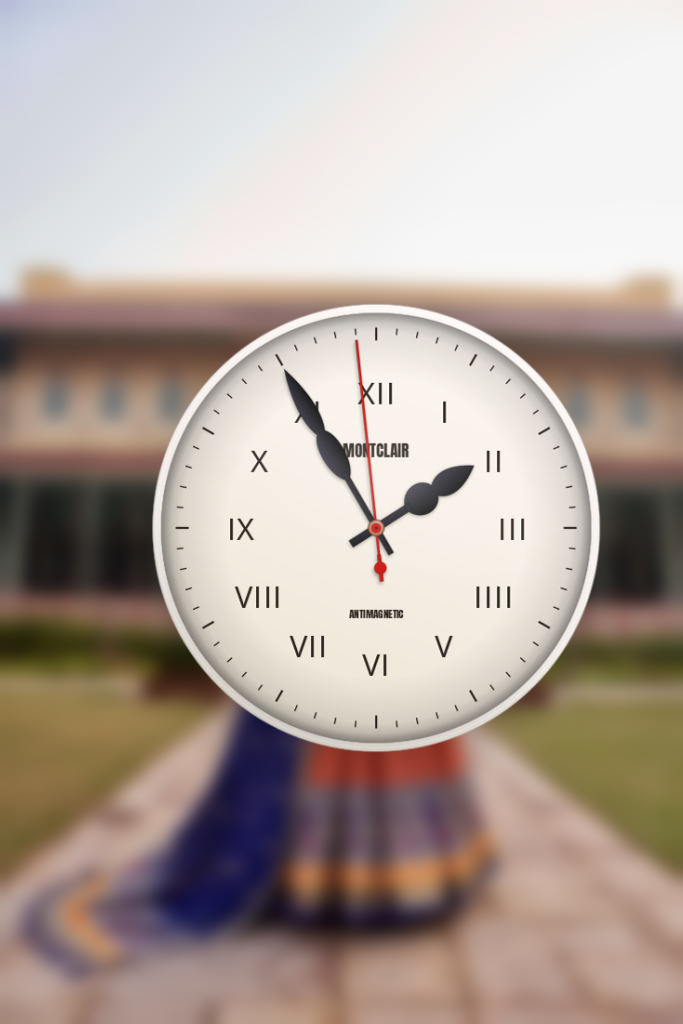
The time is h=1 m=54 s=59
